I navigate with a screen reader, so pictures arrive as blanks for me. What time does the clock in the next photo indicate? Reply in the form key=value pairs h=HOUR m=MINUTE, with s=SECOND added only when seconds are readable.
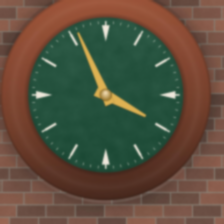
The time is h=3 m=56
